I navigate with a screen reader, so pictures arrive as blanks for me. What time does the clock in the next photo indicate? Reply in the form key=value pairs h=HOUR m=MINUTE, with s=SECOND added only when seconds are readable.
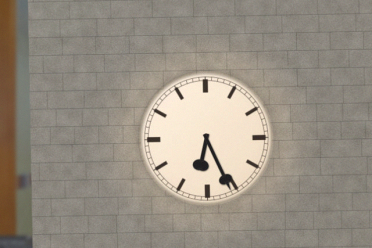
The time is h=6 m=26
